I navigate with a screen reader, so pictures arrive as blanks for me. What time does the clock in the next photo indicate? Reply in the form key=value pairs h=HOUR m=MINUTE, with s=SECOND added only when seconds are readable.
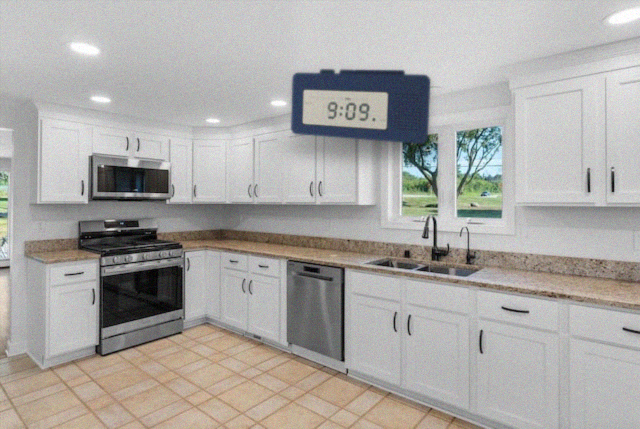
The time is h=9 m=9
